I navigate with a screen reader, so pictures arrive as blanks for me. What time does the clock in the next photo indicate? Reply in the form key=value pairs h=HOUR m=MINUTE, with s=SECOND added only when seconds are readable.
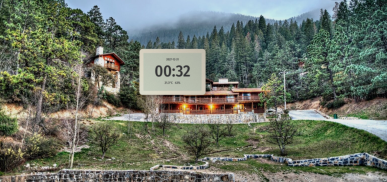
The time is h=0 m=32
